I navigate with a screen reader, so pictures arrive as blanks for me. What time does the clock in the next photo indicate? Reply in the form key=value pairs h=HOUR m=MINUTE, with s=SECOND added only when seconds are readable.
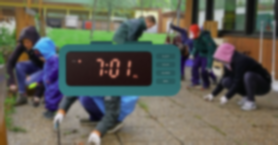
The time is h=7 m=1
